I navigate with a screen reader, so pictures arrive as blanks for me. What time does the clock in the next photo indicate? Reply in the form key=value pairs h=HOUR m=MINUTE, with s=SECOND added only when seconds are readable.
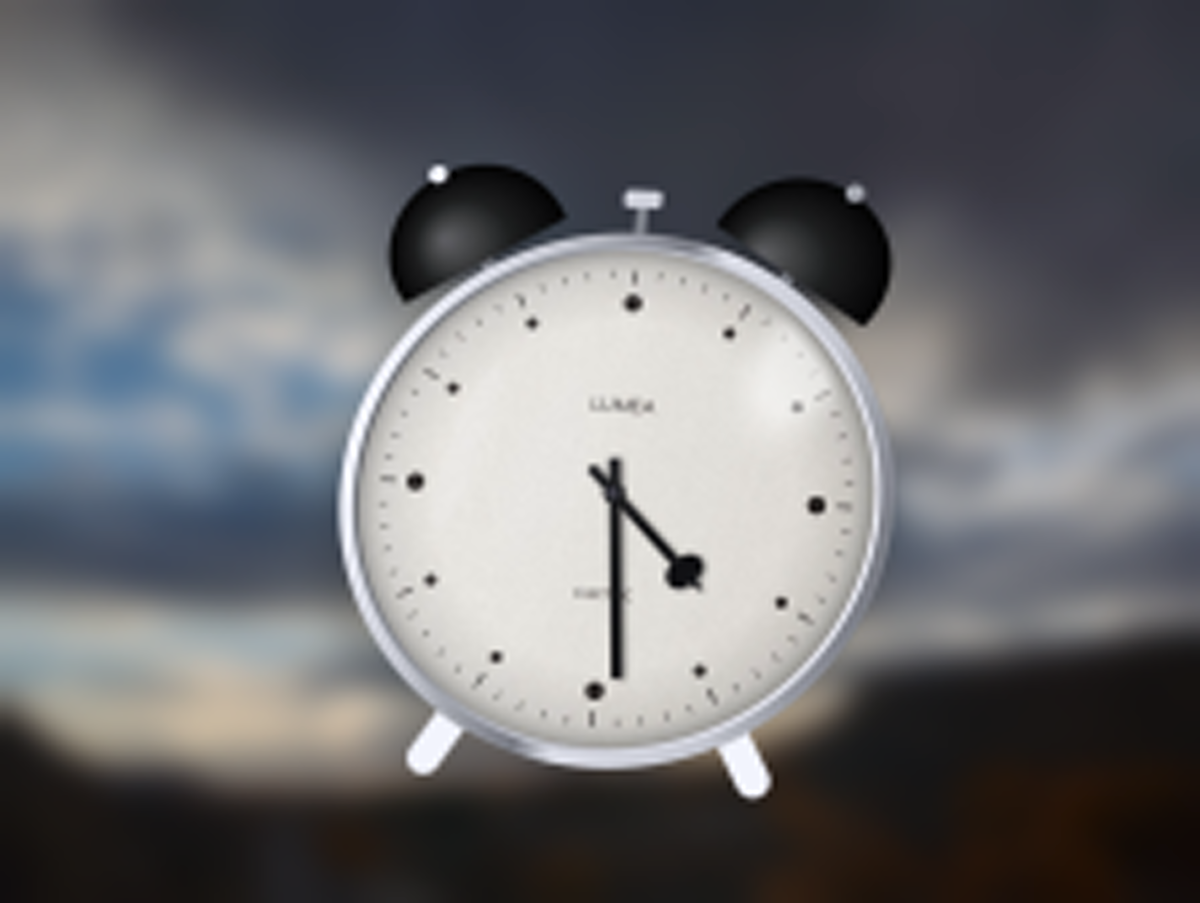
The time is h=4 m=29
